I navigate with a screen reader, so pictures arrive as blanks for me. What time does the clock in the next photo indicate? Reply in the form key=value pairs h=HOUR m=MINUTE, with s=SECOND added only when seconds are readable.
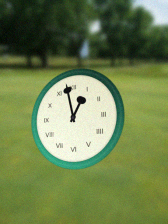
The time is h=12 m=58
